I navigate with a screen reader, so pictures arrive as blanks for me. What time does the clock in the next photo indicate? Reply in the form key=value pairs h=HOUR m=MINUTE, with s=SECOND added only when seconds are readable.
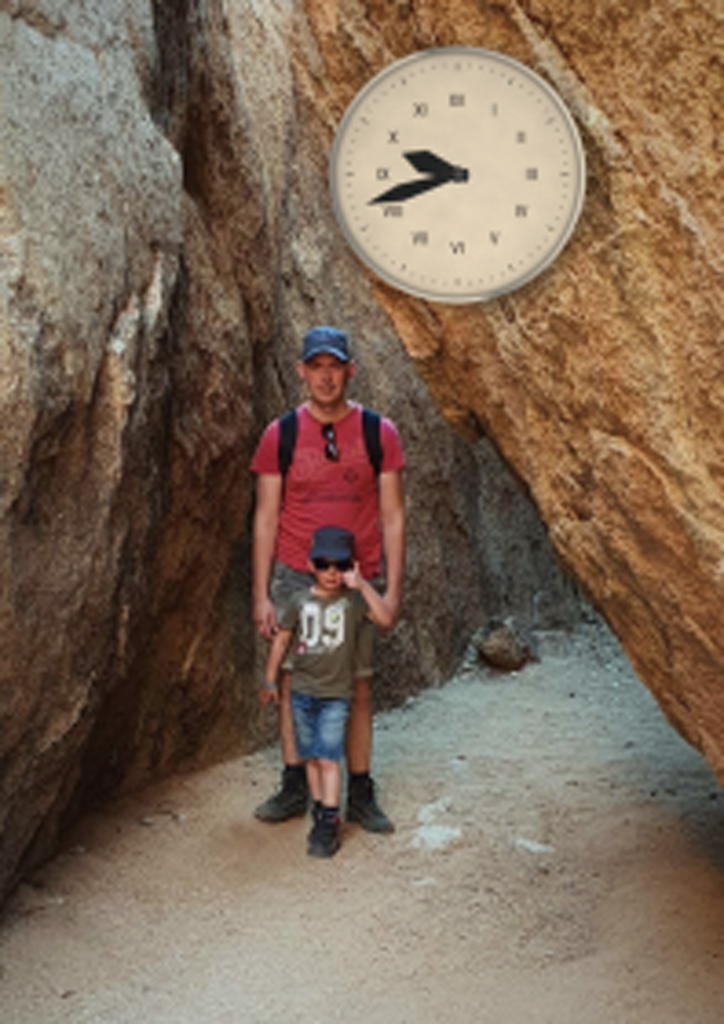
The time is h=9 m=42
